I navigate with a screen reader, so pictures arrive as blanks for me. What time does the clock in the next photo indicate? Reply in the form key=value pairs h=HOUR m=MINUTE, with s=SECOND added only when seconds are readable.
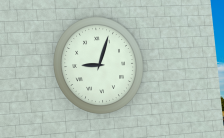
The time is h=9 m=4
